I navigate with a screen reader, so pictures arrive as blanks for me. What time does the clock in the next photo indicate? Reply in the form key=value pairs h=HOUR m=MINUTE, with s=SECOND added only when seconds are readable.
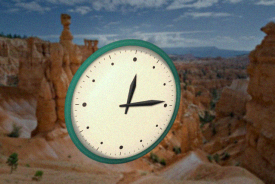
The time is h=12 m=14
